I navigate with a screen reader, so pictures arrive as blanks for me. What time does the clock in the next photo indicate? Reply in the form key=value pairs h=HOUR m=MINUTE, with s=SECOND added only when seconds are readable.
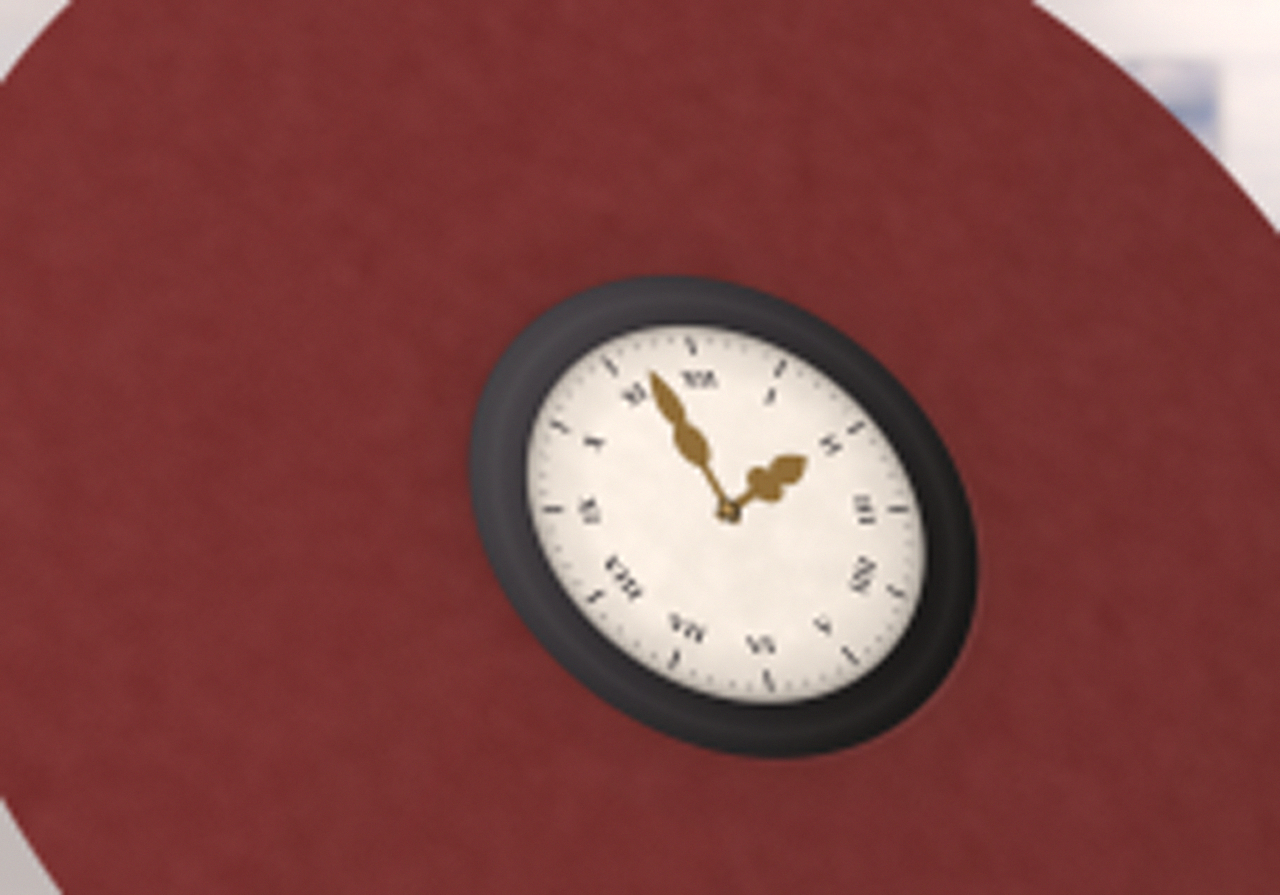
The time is h=1 m=57
